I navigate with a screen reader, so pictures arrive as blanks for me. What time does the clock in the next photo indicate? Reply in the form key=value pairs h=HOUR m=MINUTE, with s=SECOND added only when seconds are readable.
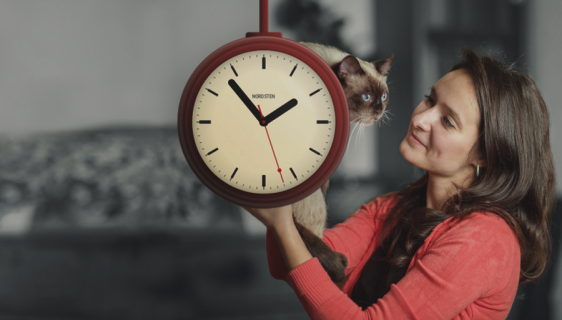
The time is h=1 m=53 s=27
